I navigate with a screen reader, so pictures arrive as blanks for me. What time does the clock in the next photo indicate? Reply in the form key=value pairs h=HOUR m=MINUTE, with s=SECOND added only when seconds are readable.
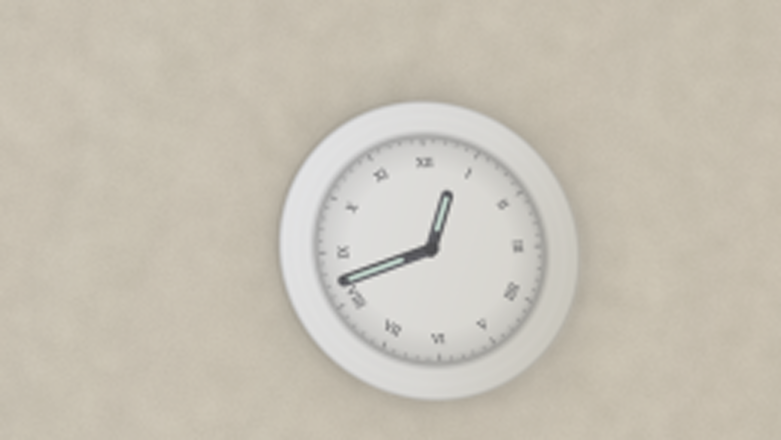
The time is h=12 m=42
